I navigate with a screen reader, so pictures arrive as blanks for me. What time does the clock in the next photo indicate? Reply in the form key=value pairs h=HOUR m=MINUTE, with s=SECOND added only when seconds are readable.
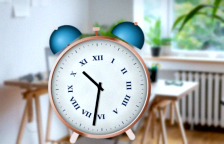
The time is h=10 m=32
